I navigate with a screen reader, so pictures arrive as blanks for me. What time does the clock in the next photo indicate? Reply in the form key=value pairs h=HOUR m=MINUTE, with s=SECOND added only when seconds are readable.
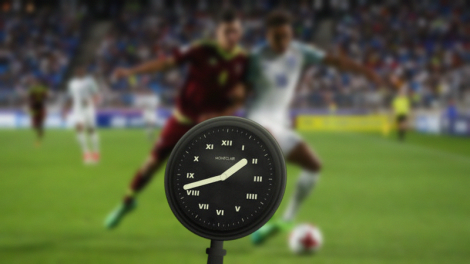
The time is h=1 m=42
